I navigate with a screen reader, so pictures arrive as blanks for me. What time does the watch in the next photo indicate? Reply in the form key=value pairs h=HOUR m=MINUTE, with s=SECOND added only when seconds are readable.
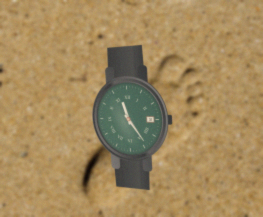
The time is h=11 m=24
